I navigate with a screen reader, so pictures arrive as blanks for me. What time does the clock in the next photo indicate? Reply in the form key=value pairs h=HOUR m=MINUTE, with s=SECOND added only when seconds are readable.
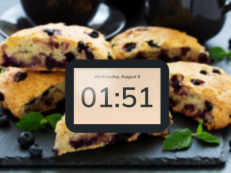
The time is h=1 m=51
